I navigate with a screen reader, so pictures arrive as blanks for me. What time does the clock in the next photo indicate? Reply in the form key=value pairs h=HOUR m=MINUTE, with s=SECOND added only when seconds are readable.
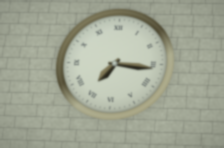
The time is h=7 m=16
